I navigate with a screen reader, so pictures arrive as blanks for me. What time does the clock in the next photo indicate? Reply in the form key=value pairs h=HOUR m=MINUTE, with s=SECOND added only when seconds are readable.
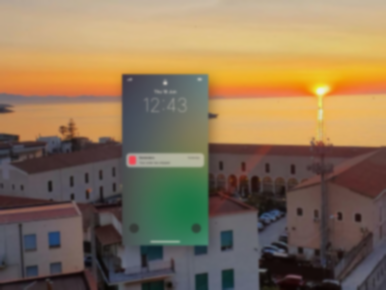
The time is h=12 m=43
